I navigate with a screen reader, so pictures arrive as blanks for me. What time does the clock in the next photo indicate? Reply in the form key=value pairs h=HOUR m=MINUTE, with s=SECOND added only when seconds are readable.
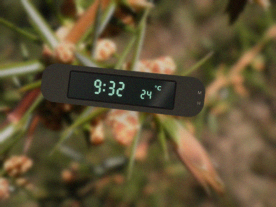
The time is h=9 m=32
